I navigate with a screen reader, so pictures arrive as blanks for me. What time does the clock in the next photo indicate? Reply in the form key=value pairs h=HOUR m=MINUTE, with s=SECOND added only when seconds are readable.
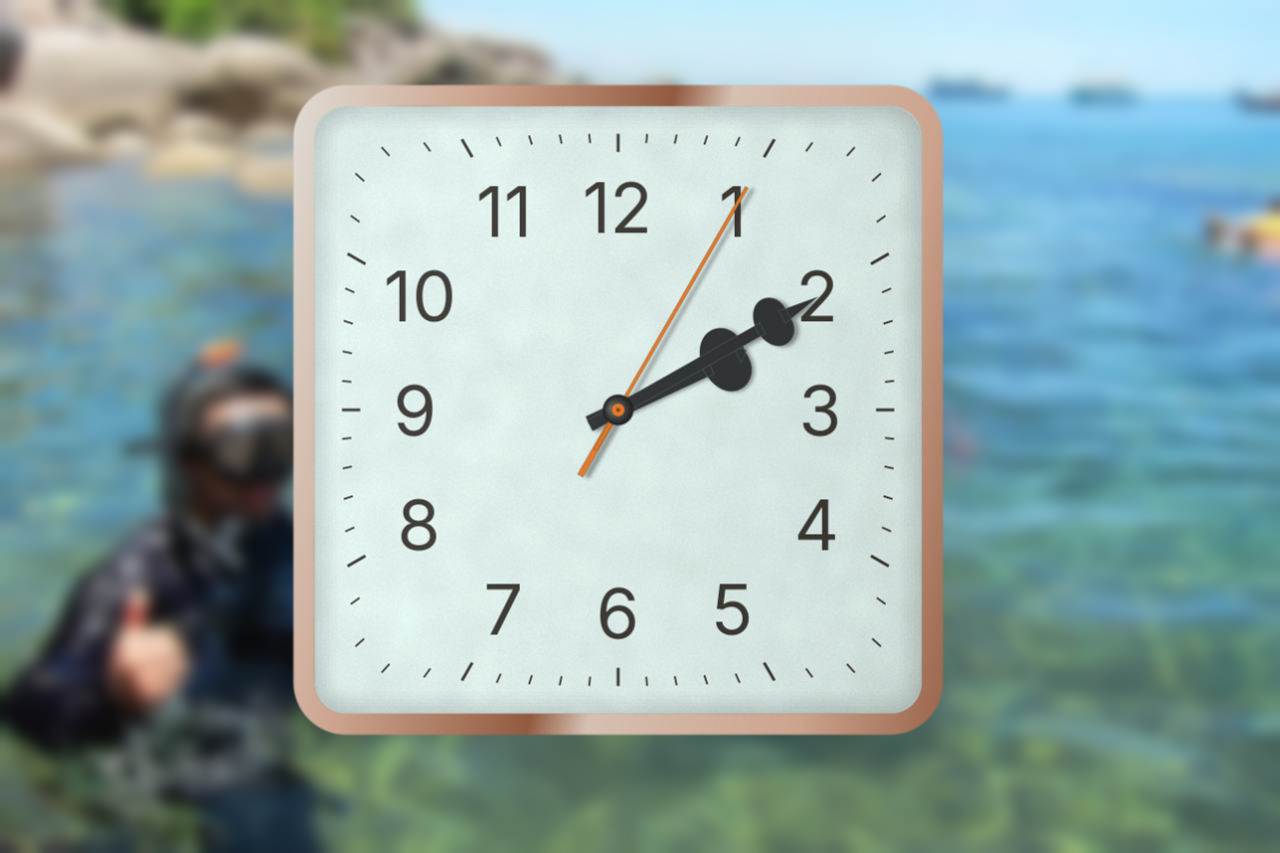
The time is h=2 m=10 s=5
